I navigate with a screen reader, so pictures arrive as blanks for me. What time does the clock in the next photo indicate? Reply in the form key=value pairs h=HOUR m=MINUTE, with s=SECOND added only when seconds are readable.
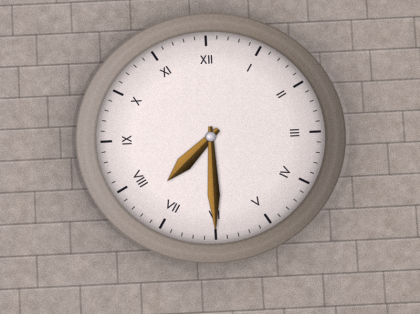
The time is h=7 m=30
